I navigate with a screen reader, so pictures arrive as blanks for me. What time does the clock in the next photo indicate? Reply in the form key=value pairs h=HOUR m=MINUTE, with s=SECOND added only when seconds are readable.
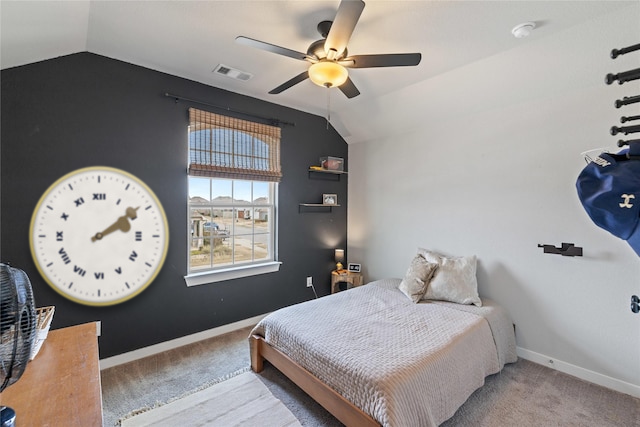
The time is h=2 m=9
